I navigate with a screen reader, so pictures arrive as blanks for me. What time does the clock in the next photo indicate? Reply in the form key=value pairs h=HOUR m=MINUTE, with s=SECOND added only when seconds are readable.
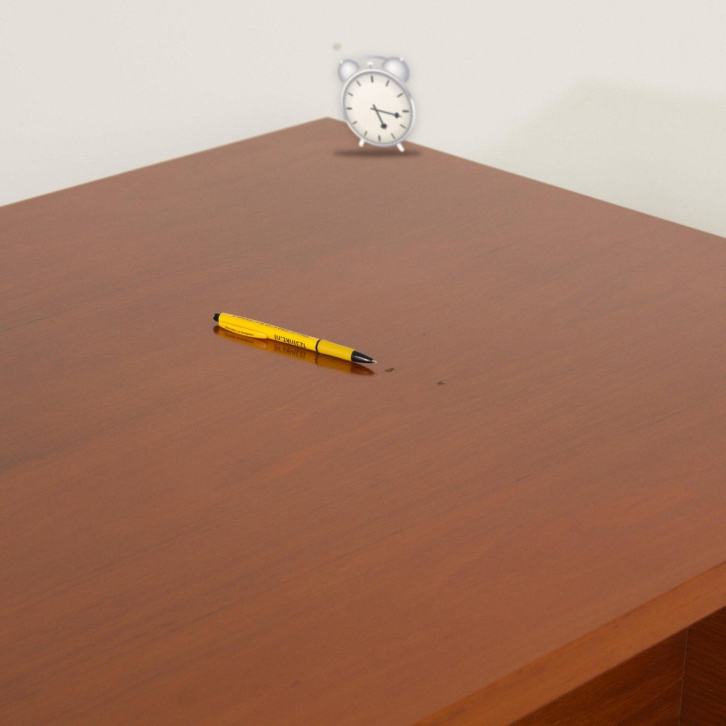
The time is h=5 m=17
